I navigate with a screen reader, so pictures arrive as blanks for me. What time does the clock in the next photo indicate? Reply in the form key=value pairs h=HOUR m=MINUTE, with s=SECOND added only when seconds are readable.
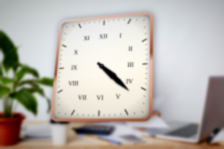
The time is h=4 m=22
